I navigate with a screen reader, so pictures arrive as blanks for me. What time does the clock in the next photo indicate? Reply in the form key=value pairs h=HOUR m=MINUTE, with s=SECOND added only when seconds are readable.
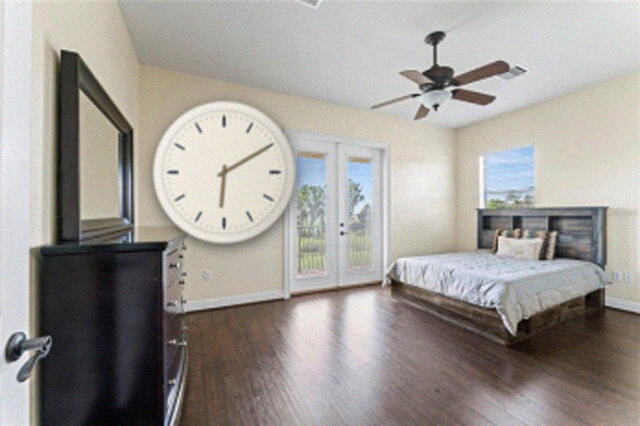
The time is h=6 m=10
